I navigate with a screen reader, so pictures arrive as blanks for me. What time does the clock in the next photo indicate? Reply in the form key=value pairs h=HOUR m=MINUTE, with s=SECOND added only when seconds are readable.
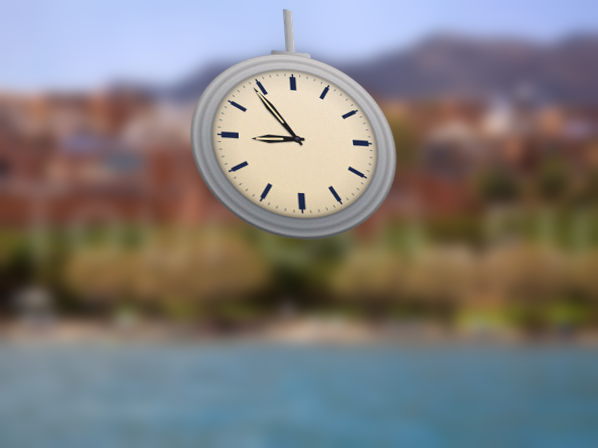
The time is h=8 m=54
